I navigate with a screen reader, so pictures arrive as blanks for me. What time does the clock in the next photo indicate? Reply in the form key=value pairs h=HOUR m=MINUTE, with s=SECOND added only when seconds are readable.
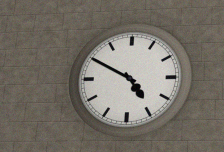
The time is h=4 m=50
